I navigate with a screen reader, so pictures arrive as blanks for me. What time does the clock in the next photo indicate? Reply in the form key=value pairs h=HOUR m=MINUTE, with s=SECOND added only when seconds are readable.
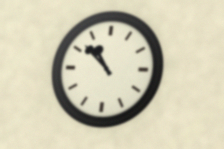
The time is h=10 m=52
